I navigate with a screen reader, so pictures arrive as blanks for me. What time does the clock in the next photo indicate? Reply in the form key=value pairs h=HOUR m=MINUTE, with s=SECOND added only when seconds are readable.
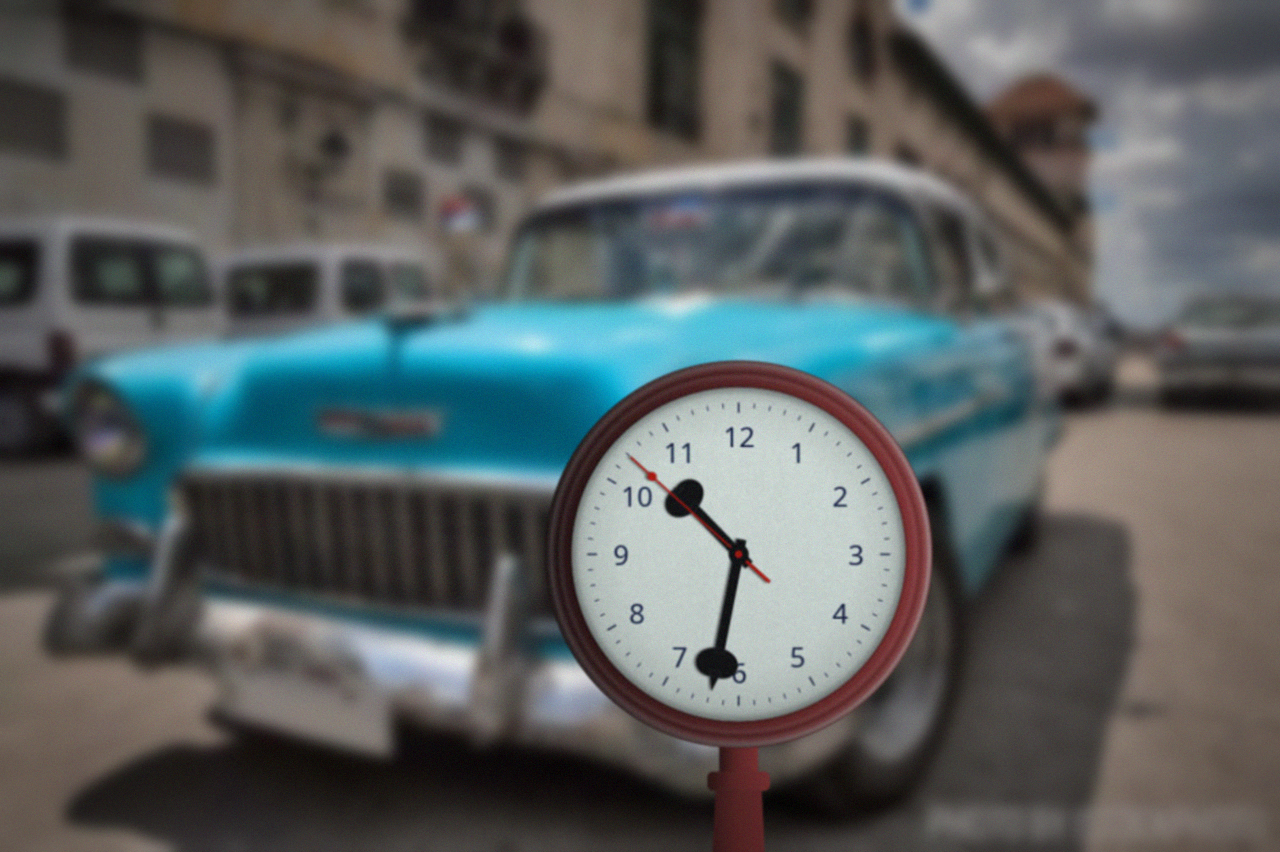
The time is h=10 m=31 s=52
